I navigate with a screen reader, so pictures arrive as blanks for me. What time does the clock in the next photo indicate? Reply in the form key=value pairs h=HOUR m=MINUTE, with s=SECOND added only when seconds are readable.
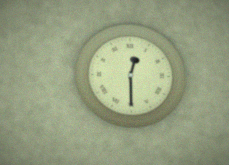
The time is h=12 m=30
